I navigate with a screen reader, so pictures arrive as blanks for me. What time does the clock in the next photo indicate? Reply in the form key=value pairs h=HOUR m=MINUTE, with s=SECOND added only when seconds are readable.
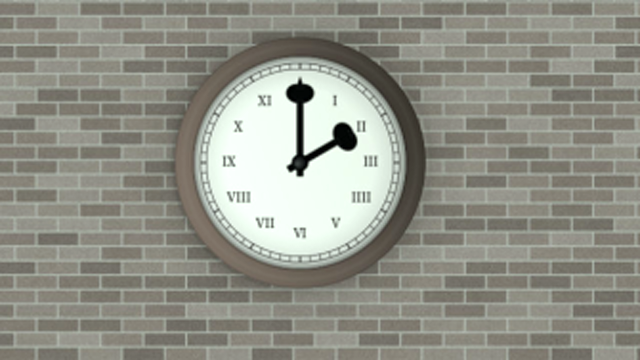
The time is h=2 m=0
